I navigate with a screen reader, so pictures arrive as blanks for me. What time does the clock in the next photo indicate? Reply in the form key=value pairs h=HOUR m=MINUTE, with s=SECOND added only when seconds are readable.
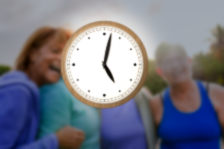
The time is h=5 m=2
